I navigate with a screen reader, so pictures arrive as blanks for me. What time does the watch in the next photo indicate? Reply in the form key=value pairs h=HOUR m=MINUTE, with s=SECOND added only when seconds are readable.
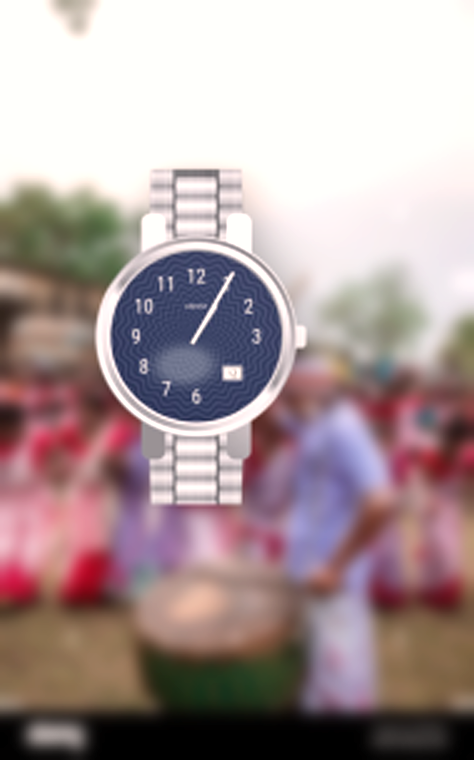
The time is h=1 m=5
